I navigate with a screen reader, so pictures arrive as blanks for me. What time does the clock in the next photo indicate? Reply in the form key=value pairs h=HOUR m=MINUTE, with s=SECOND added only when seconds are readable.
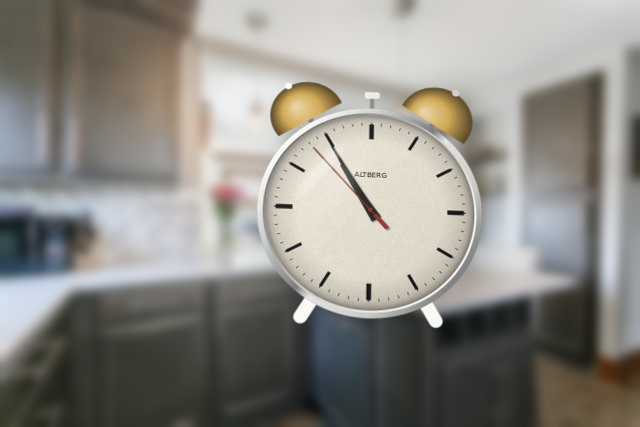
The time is h=10 m=54 s=53
